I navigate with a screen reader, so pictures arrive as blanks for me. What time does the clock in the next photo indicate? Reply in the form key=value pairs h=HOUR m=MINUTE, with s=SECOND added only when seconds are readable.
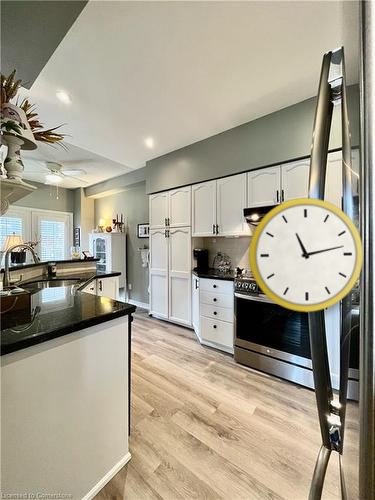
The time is h=11 m=13
